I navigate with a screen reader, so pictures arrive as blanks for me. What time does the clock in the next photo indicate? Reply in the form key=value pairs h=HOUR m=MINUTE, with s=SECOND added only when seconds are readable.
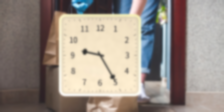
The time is h=9 m=25
